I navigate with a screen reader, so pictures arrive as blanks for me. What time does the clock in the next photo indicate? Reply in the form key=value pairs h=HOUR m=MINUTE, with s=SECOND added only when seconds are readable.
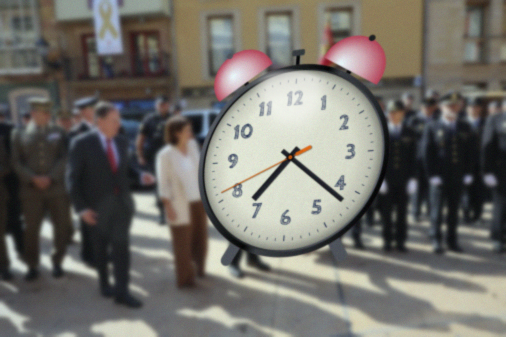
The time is h=7 m=21 s=41
